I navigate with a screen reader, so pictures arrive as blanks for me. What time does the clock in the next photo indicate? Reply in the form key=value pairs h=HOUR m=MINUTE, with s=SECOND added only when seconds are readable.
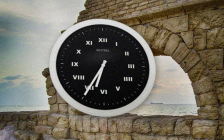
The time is h=6 m=35
